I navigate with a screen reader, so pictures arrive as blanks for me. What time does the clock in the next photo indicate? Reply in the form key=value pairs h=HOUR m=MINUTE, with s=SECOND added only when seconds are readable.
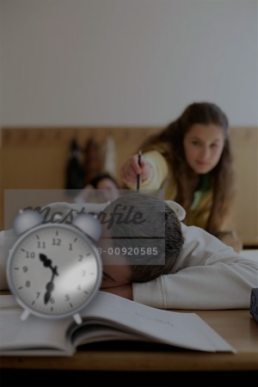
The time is h=10 m=32
